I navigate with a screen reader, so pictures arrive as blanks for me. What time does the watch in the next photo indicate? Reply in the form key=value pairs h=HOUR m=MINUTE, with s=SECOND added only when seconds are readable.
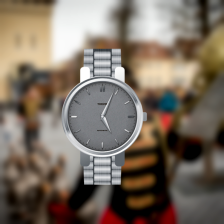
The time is h=5 m=4
